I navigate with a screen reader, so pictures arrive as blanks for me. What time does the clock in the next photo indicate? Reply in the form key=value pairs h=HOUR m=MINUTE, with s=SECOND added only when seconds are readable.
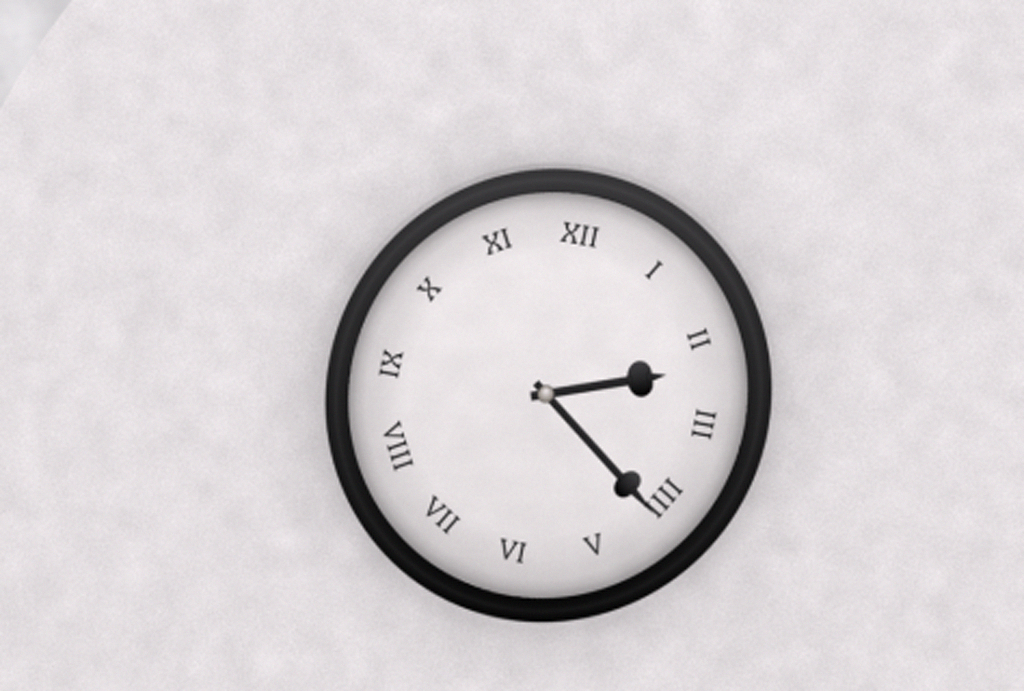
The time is h=2 m=21
